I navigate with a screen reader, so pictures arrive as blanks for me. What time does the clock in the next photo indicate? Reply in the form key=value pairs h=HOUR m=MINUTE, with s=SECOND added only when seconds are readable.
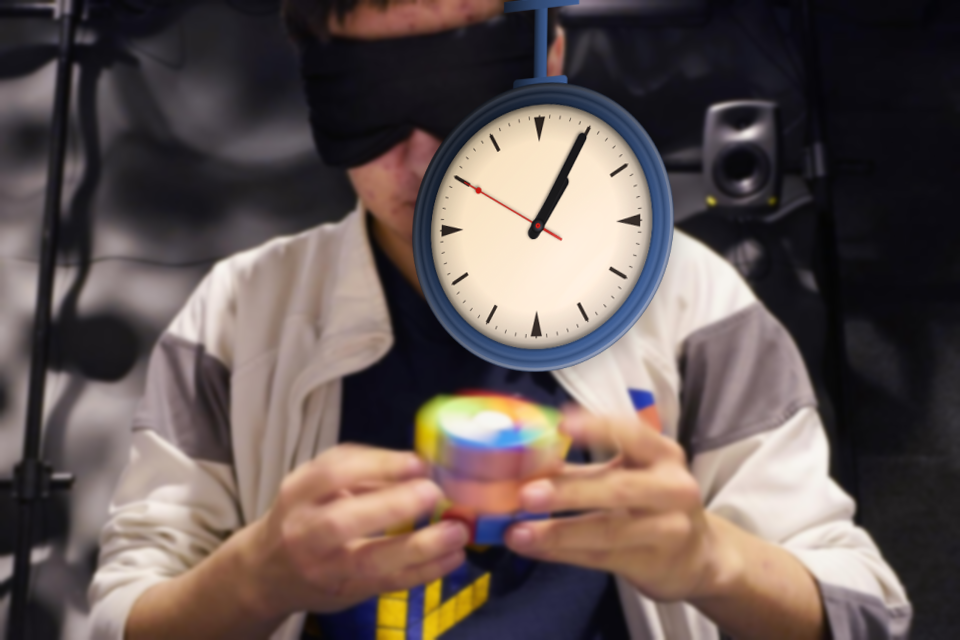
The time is h=1 m=4 s=50
